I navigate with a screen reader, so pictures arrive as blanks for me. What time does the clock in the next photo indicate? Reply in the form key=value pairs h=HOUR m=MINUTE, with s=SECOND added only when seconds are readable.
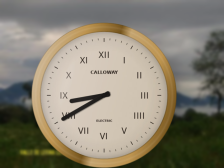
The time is h=8 m=40
